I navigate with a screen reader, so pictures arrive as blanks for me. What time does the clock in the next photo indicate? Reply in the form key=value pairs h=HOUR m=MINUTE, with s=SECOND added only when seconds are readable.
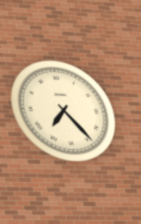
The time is h=7 m=24
